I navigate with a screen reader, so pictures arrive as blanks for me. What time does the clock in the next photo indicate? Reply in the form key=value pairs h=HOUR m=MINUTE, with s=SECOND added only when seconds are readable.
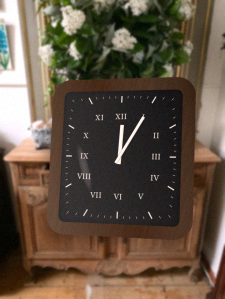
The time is h=12 m=5
